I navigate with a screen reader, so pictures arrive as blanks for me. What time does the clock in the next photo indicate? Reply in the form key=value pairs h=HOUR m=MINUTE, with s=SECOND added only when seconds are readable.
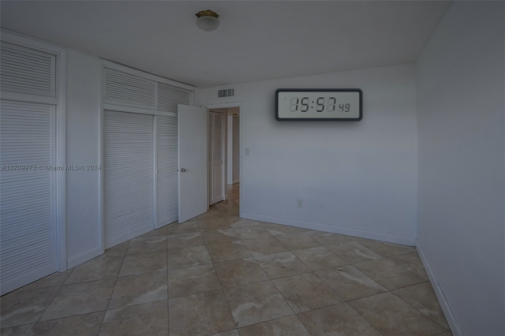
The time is h=15 m=57 s=49
